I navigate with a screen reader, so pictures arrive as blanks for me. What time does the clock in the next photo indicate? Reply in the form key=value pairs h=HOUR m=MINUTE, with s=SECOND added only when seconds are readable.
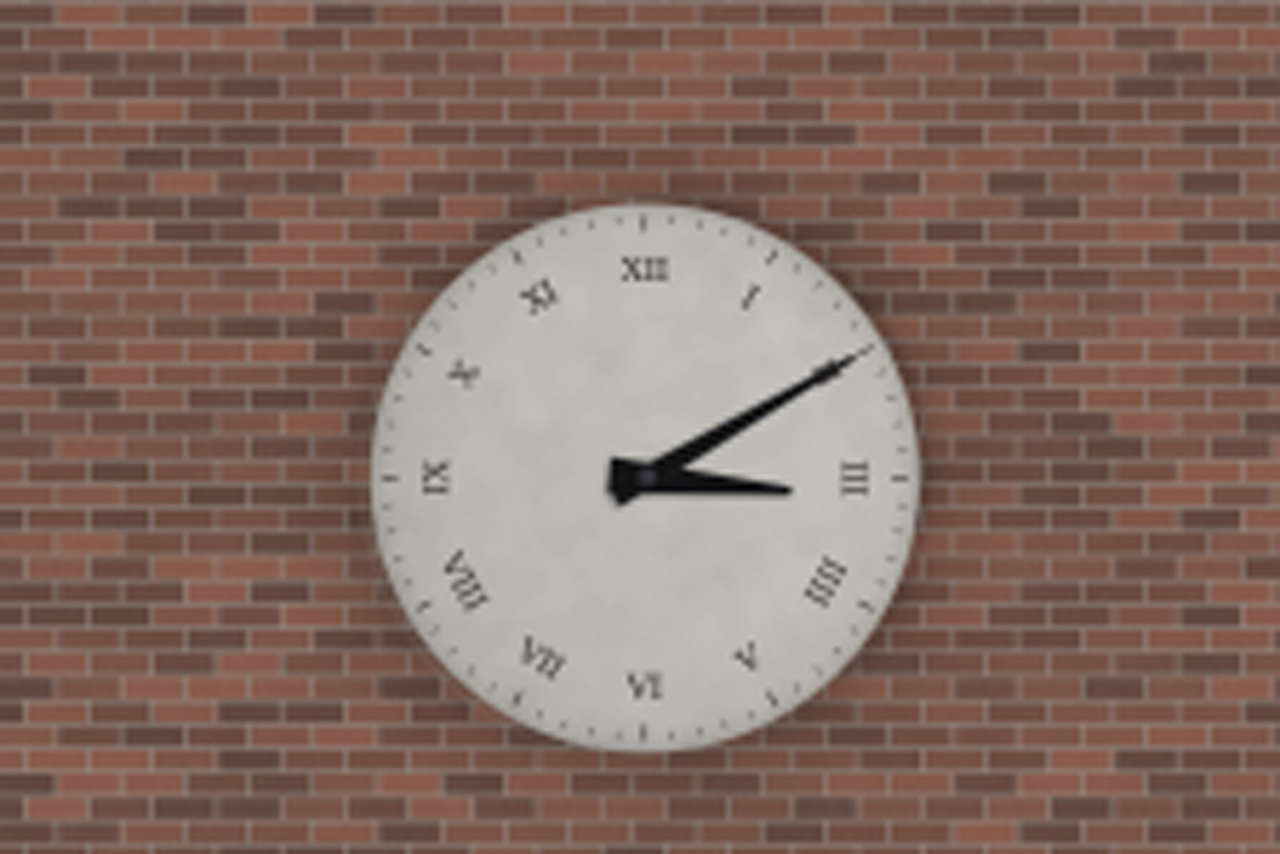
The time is h=3 m=10
